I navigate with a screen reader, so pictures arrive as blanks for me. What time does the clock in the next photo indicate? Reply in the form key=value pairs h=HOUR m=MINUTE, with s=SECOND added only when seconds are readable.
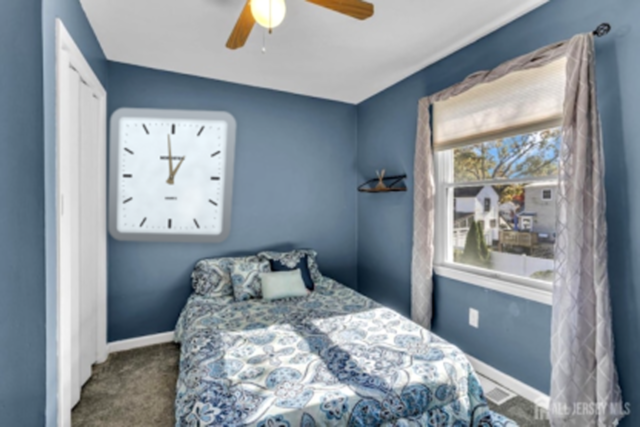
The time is h=12 m=59
